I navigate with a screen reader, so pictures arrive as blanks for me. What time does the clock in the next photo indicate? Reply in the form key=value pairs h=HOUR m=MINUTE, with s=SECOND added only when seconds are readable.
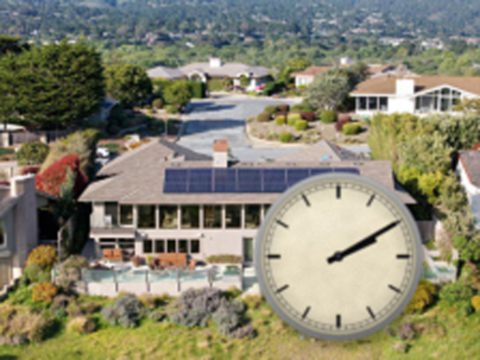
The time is h=2 m=10
